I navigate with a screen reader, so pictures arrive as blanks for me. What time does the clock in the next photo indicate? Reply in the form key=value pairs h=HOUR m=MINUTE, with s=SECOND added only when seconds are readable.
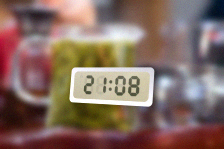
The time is h=21 m=8
